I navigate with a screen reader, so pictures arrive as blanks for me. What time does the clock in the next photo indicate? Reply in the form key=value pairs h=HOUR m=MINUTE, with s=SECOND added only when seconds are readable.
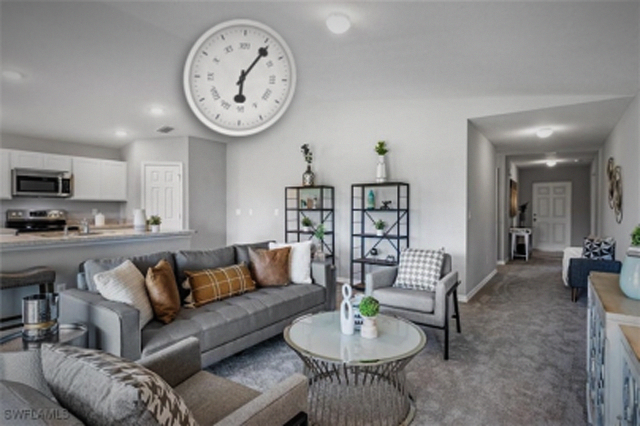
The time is h=6 m=6
